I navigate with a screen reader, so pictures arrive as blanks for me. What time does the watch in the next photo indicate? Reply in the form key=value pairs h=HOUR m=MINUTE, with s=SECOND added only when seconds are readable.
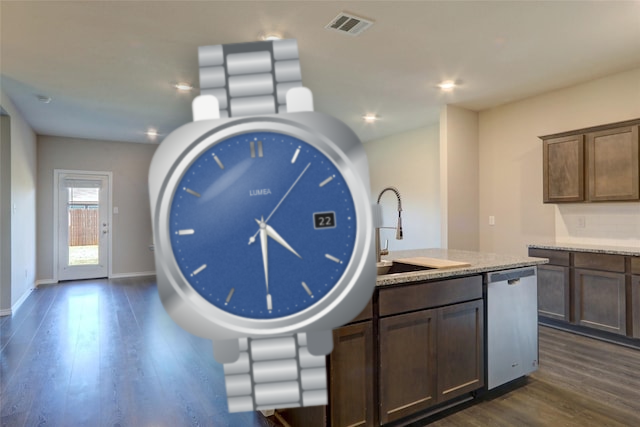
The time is h=4 m=30 s=7
